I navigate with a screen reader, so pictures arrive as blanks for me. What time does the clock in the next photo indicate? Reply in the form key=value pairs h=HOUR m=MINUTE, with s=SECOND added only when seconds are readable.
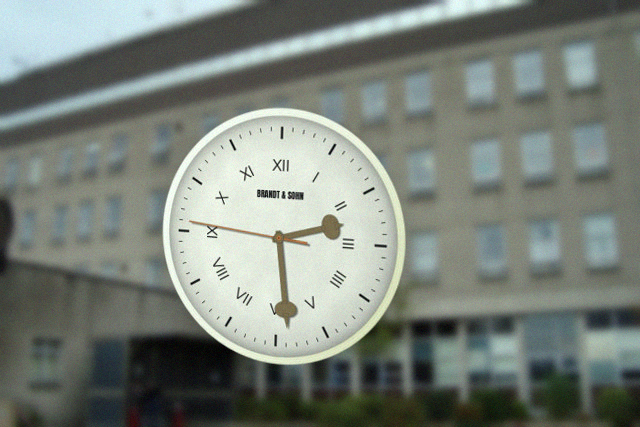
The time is h=2 m=28 s=46
